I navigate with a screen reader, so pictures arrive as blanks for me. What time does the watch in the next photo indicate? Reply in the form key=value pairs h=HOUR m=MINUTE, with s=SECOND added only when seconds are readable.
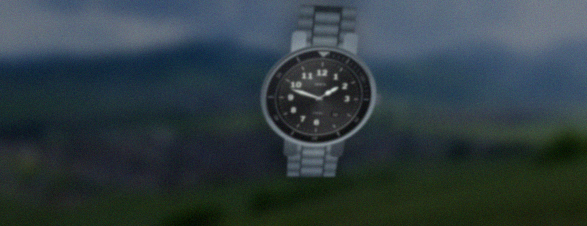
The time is h=1 m=48
